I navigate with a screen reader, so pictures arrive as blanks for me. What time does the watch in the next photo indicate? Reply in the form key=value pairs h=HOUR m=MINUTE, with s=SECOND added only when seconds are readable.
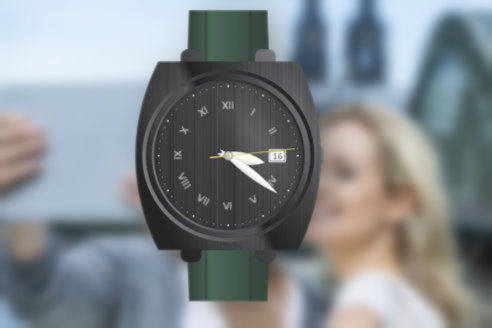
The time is h=3 m=21 s=14
